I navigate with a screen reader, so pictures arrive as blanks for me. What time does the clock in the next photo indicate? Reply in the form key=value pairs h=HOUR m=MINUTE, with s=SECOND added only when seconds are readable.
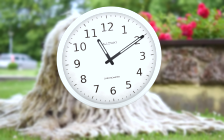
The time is h=11 m=10
